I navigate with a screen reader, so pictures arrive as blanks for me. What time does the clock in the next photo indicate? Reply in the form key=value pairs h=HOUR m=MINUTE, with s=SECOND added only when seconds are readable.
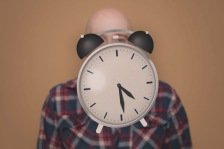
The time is h=4 m=29
